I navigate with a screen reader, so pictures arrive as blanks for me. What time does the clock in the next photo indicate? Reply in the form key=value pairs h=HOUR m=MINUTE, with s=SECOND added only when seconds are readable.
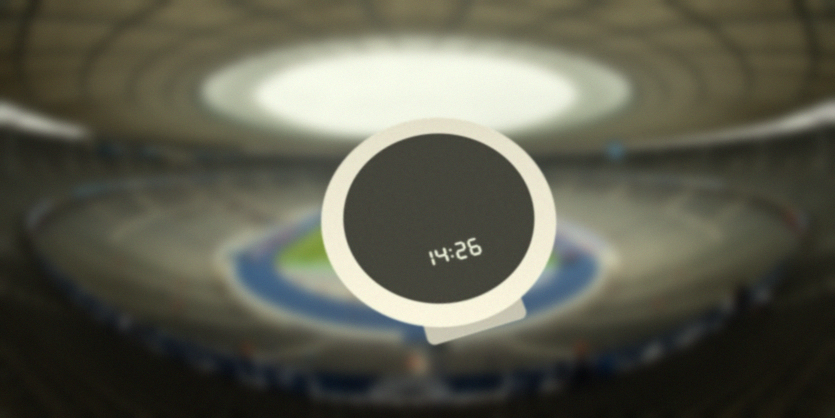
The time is h=14 m=26
